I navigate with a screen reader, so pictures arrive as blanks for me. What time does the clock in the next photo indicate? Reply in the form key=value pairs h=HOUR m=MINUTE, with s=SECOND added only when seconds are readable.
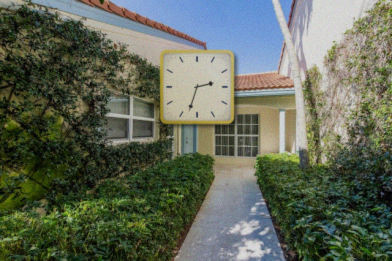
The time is h=2 m=33
